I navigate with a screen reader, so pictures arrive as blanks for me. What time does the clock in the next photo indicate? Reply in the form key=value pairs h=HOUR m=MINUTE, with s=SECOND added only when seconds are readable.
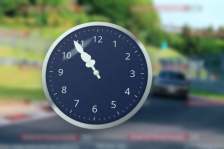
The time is h=10 m=54
